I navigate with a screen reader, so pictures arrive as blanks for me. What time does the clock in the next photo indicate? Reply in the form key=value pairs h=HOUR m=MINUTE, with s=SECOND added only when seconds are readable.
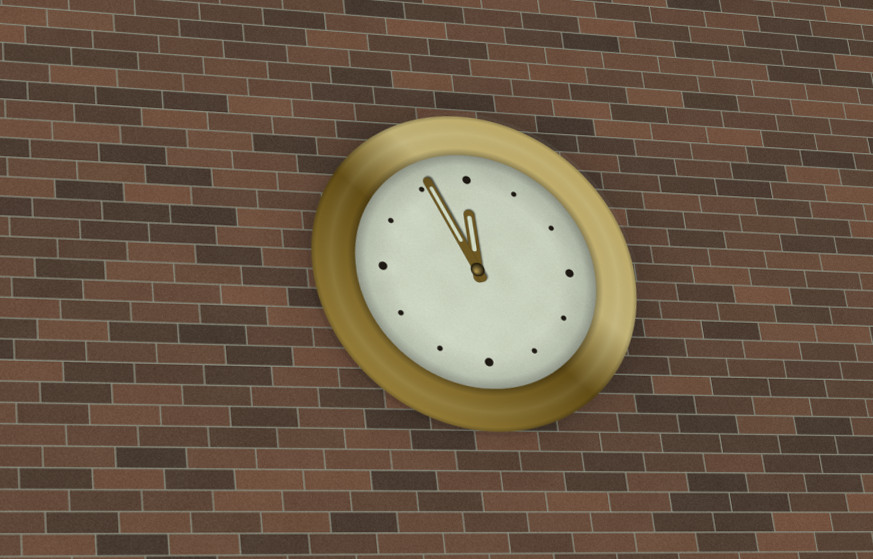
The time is h=11 m=56
